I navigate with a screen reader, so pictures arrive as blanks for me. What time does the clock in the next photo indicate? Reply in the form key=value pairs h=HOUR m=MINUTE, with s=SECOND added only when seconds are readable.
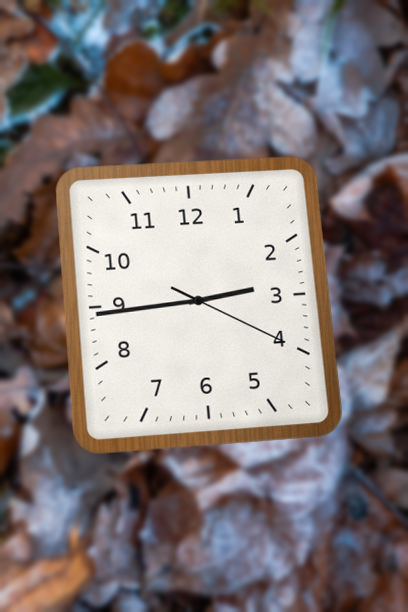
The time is h=2 m=44 s=20
